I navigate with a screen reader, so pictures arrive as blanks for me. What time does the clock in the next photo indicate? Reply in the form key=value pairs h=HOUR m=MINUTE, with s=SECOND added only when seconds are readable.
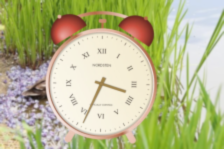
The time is h=3 m=34
